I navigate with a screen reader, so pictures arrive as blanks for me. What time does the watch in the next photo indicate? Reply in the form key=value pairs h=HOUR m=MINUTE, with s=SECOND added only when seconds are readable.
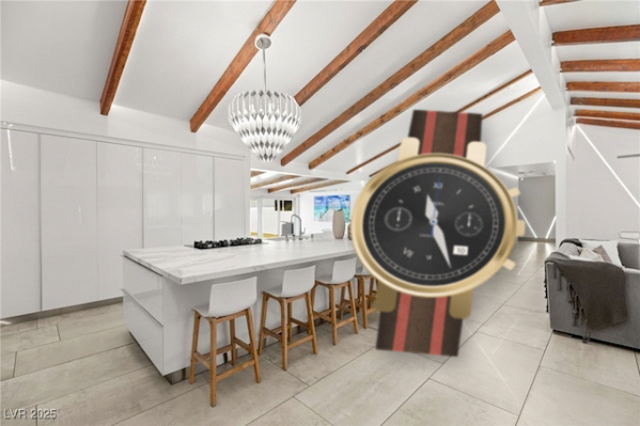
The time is h=11 m=26
